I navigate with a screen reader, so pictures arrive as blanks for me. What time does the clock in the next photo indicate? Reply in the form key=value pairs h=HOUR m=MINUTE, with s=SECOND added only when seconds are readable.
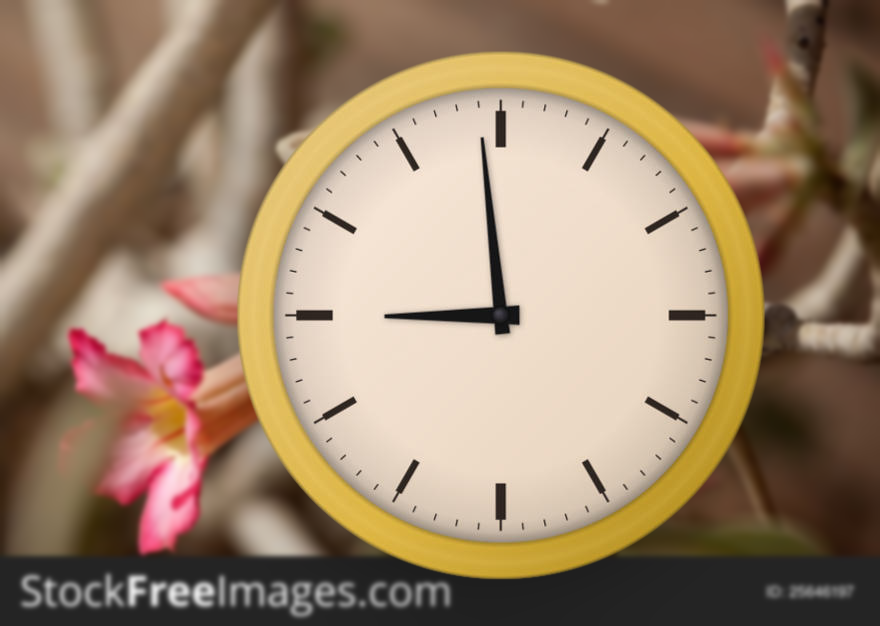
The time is h=8 m=59
